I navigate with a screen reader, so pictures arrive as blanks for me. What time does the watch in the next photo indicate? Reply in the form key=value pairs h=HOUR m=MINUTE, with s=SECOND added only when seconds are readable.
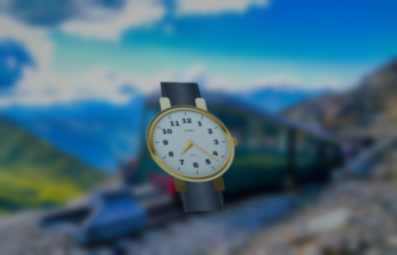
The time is h=7 m=22
